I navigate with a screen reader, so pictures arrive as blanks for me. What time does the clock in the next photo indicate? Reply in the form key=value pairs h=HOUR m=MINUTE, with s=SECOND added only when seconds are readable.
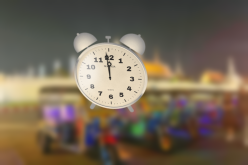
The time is h=11 m=59
